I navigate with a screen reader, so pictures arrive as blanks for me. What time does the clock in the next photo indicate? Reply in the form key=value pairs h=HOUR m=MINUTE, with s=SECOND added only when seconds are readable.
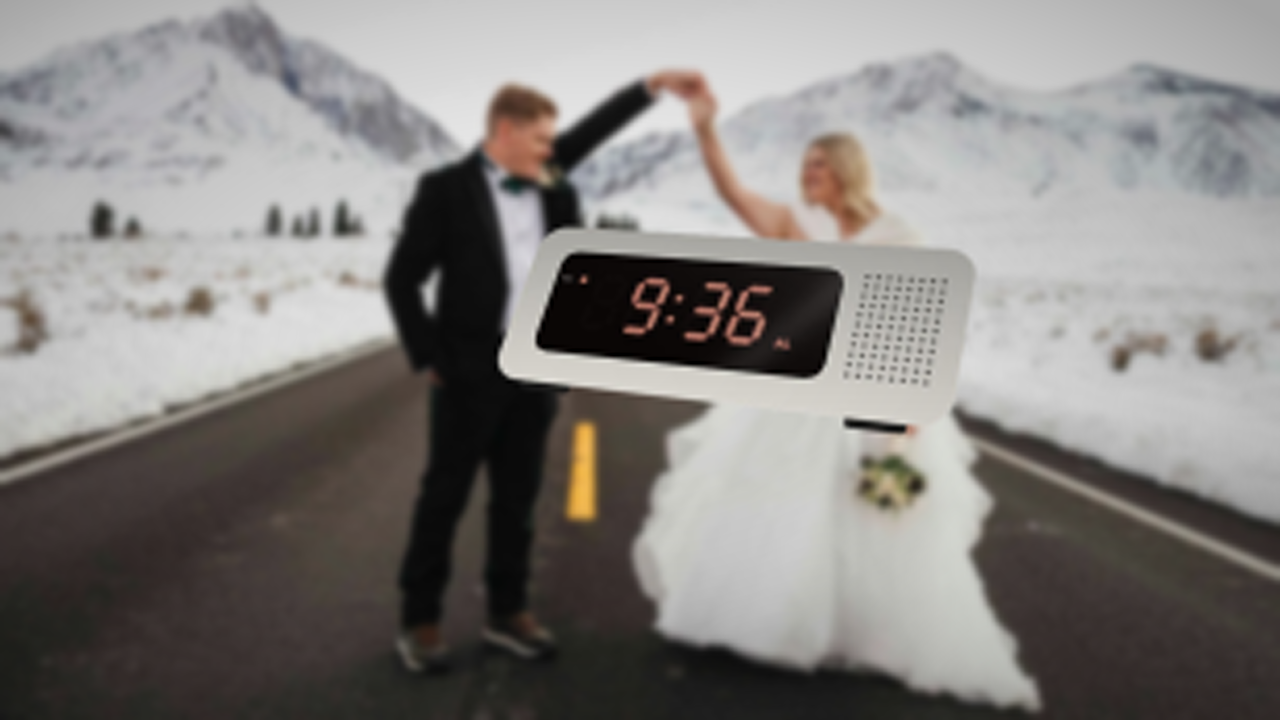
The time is h=9 m=36
